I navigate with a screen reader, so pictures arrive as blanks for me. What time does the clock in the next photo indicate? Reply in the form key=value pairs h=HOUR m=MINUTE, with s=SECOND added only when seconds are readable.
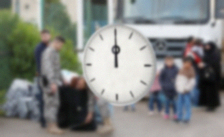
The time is h=12 m=0
